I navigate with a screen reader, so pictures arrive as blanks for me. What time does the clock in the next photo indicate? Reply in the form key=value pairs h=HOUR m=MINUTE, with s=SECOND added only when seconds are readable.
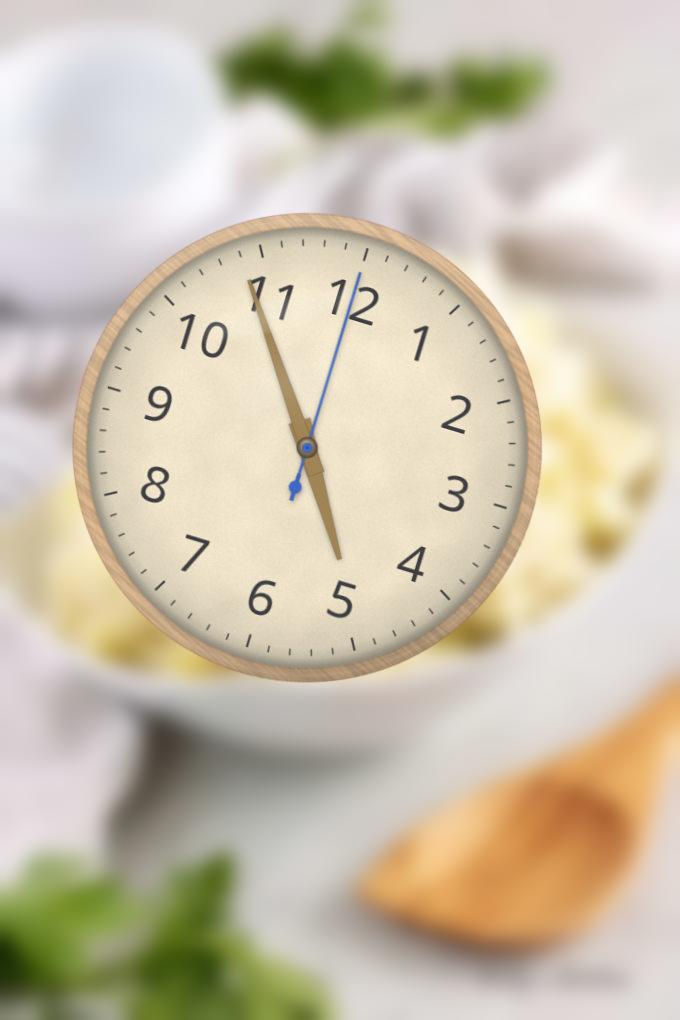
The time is h=4 m=54 s=0
